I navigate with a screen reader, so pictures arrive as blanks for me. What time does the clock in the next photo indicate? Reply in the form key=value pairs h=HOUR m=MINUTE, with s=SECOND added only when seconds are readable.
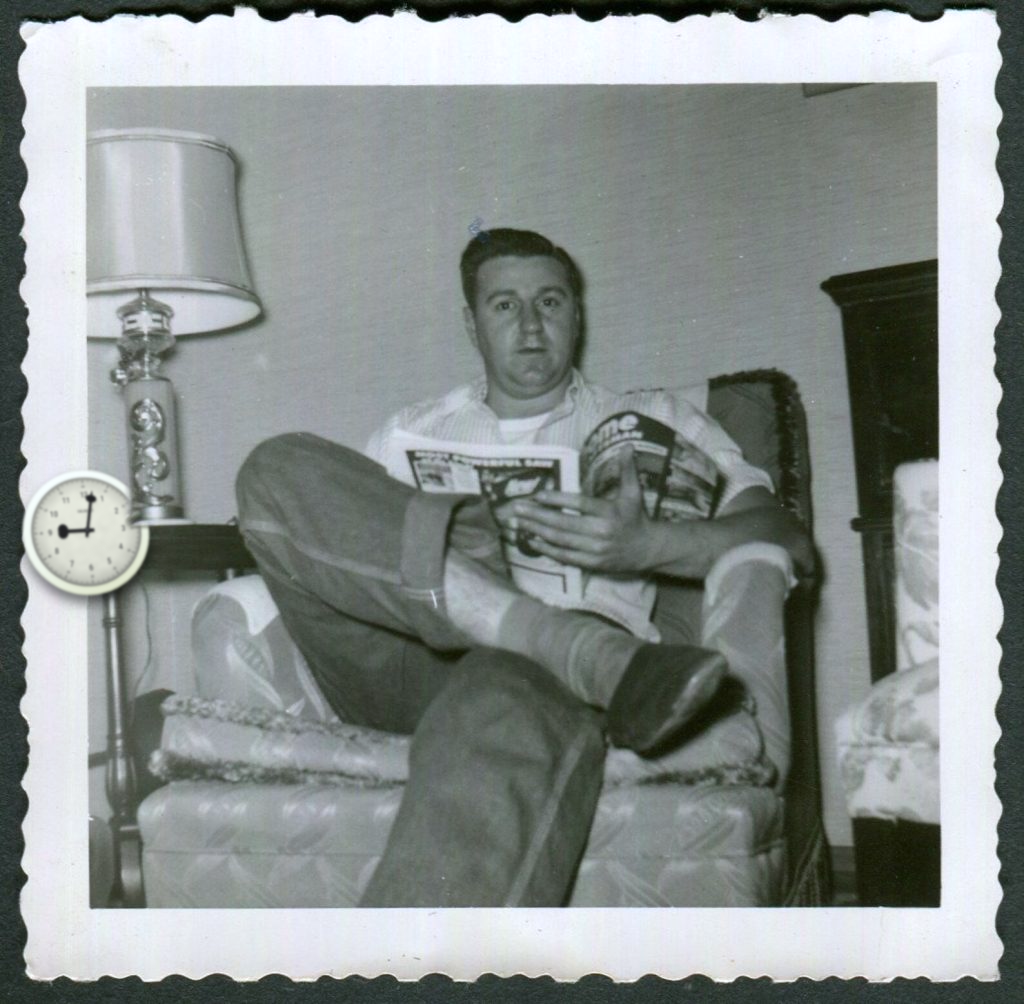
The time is h=9 m=2
